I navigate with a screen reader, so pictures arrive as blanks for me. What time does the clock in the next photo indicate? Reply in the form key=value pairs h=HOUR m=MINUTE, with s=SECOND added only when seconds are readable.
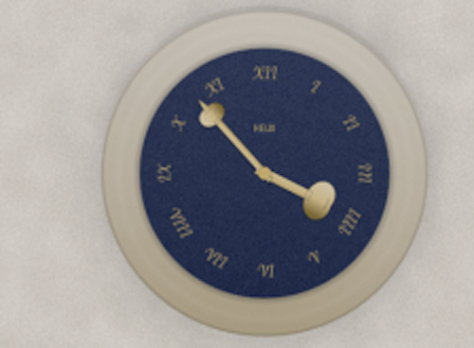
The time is h=3 m=53
